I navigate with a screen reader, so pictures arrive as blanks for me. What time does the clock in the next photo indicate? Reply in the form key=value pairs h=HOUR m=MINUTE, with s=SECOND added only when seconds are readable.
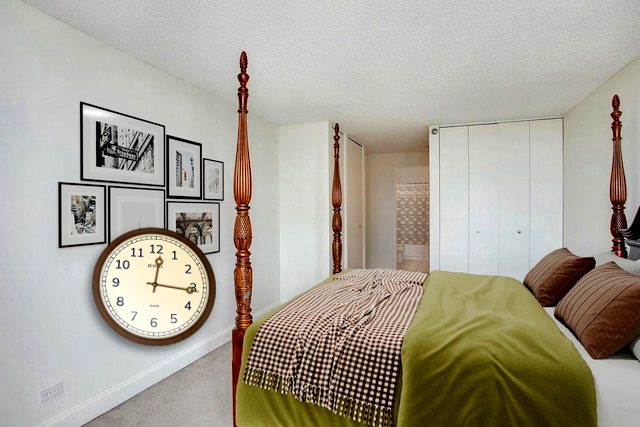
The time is h=12 m=16
